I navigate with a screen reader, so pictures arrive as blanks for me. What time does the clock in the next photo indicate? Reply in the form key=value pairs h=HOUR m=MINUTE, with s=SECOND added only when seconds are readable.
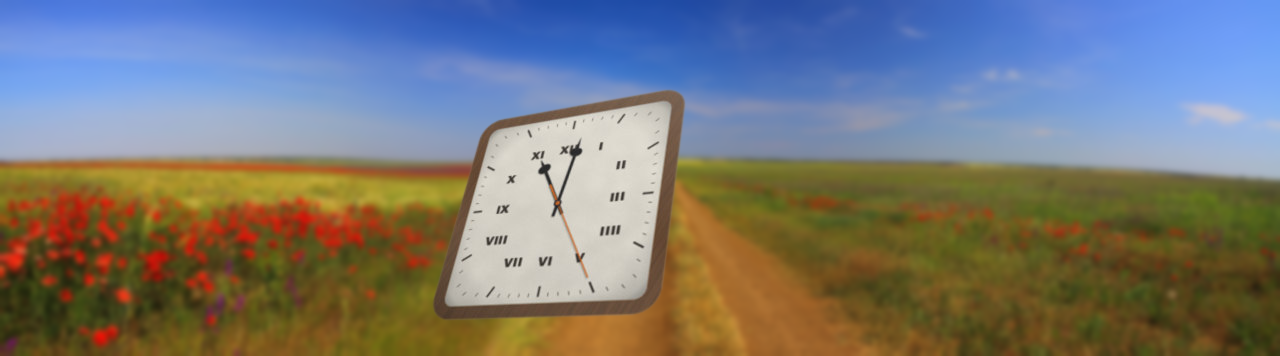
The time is h=11 m=1 s=25
